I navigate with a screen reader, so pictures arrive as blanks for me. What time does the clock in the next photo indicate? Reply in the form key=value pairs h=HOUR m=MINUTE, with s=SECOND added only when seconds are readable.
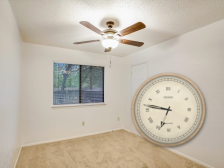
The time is h=6 m=47
